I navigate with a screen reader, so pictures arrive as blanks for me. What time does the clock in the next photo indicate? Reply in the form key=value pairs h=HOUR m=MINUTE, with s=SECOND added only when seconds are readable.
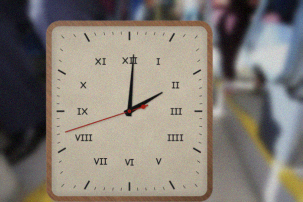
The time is h=2 m=0 s=42
